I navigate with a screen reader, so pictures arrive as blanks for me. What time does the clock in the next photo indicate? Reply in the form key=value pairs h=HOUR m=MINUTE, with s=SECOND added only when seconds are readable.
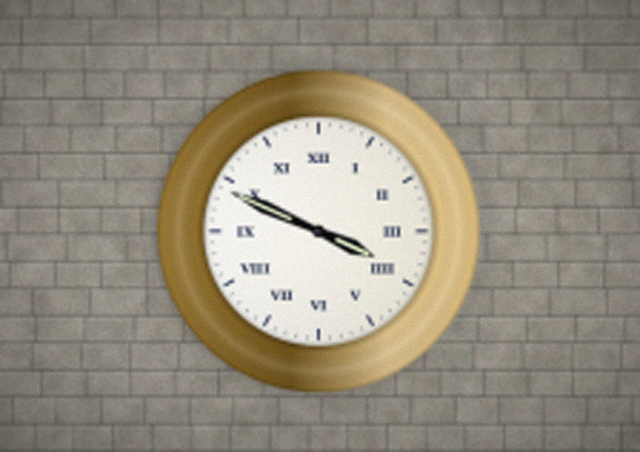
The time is h=3 m=49
